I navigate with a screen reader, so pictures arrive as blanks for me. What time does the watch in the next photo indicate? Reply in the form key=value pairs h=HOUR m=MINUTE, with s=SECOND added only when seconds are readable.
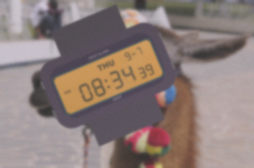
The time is h=8 m=34 s=39
